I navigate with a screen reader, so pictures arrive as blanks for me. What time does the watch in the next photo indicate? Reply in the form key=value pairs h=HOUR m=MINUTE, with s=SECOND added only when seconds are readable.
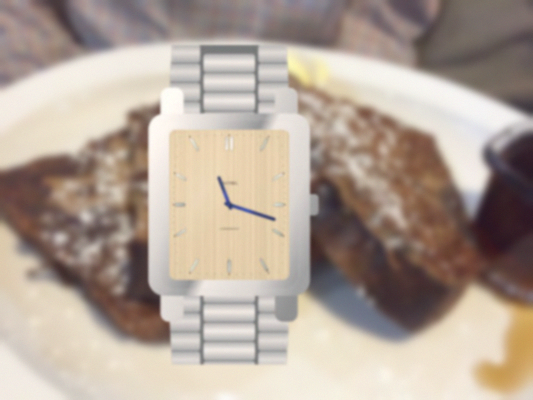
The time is h=11 m=18
